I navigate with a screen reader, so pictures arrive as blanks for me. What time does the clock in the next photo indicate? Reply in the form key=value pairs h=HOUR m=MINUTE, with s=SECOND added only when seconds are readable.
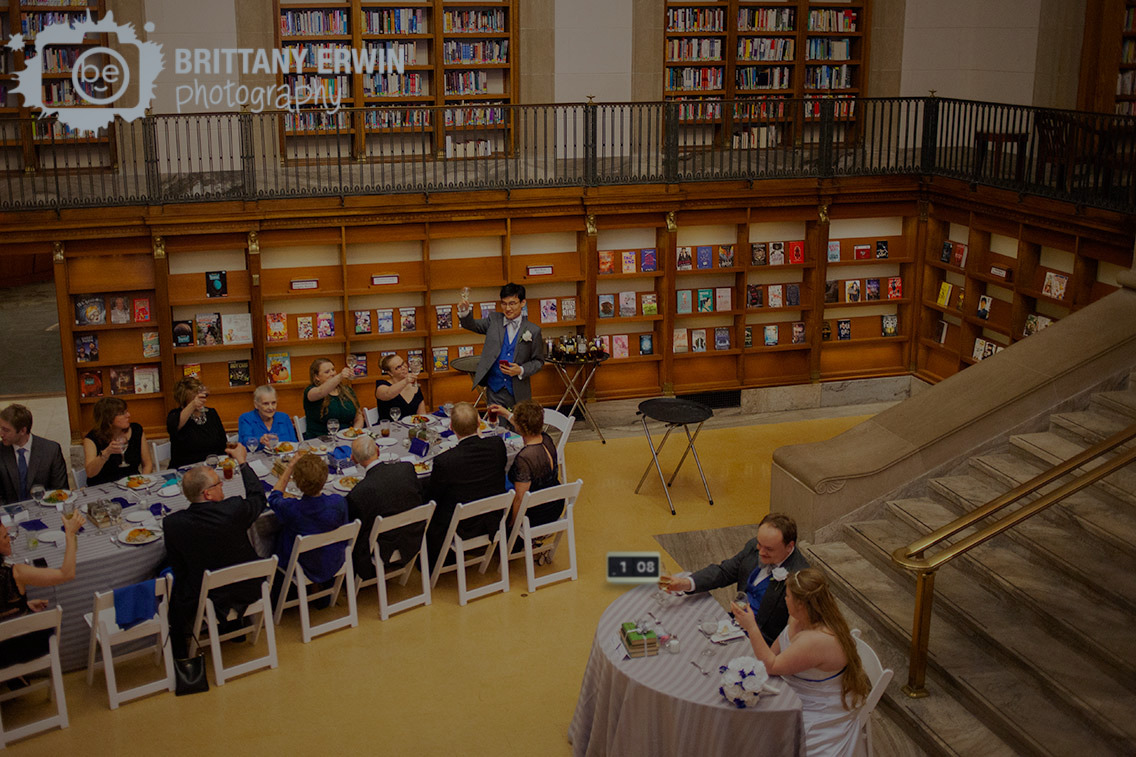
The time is h=1 m=8
